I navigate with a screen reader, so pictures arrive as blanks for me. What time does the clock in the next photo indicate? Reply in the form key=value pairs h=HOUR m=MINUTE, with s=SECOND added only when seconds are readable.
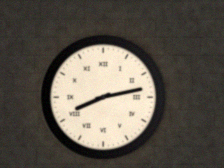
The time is h=8 m=13
